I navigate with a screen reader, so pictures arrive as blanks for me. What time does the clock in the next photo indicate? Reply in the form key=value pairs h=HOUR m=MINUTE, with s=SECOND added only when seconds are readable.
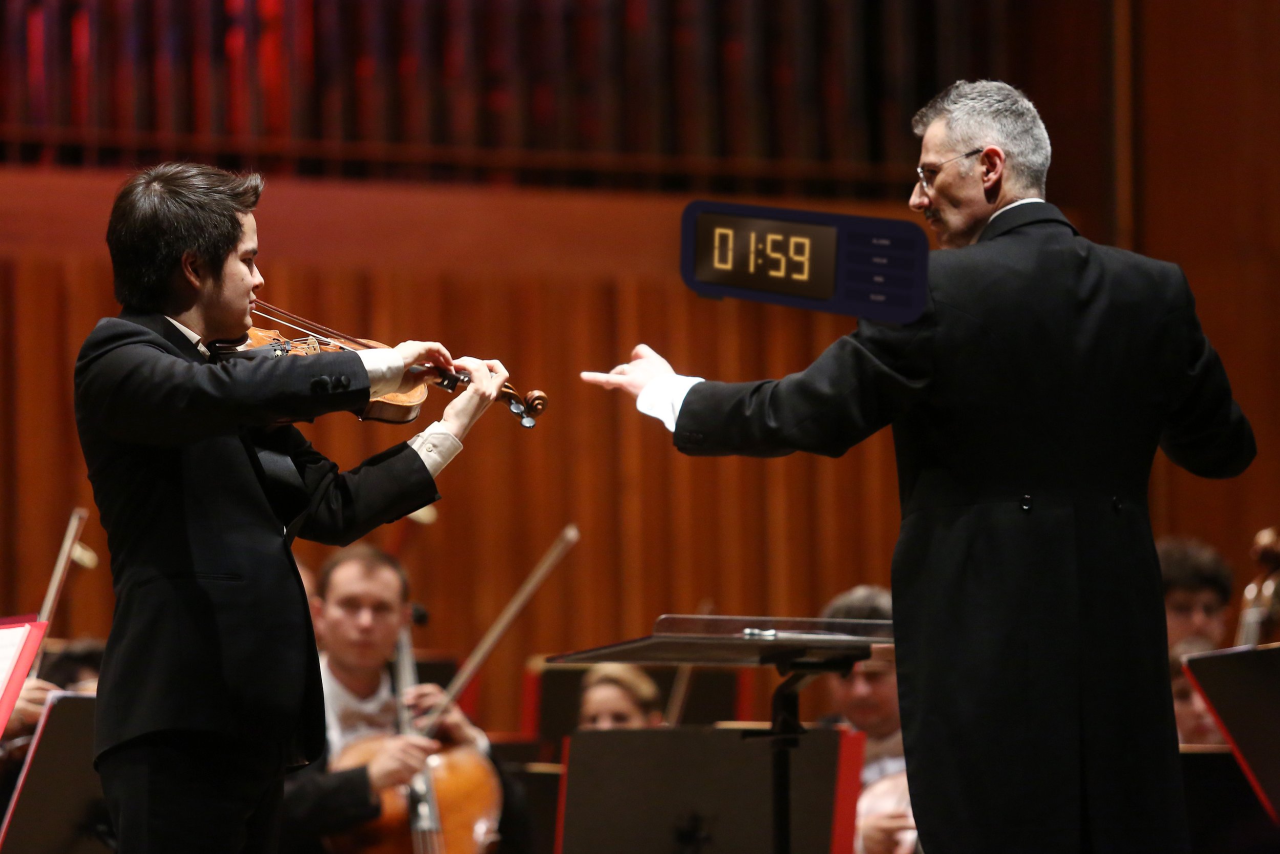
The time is h=1 m=59
